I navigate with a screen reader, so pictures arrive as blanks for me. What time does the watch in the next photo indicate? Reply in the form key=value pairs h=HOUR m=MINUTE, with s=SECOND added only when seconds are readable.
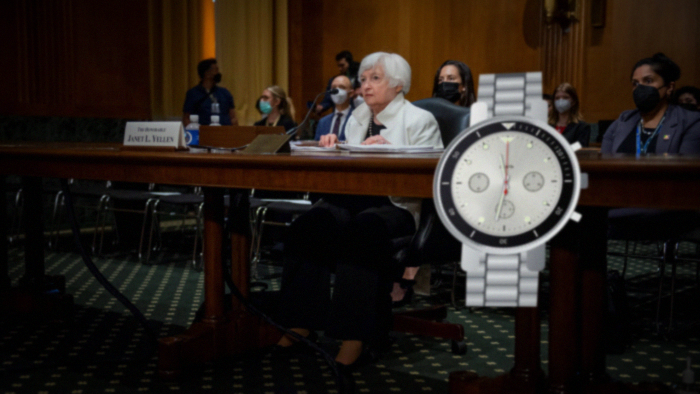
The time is h=11 m=32
